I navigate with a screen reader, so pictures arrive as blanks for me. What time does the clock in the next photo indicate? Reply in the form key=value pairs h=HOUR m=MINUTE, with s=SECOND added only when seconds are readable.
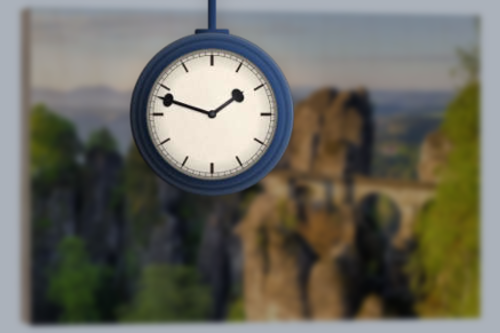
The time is h=1 m=48
